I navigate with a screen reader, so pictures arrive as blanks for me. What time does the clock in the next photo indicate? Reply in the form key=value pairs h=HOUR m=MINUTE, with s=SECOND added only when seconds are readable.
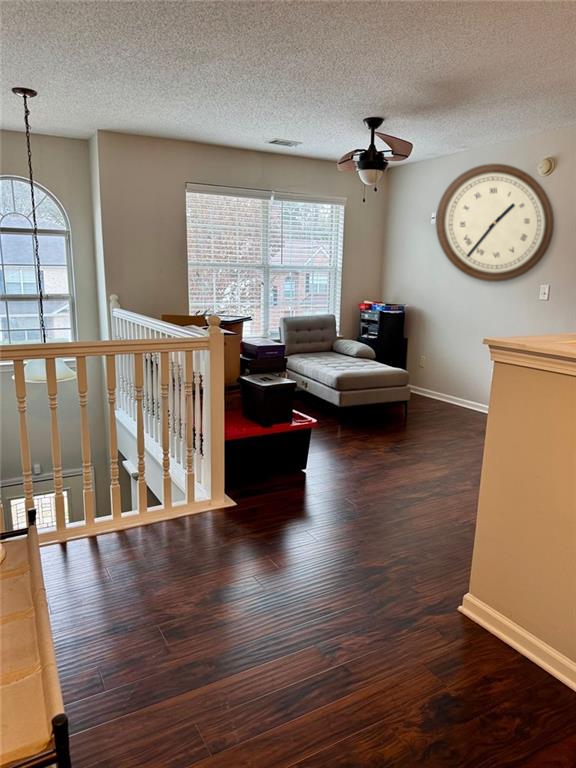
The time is h=1 m=37
